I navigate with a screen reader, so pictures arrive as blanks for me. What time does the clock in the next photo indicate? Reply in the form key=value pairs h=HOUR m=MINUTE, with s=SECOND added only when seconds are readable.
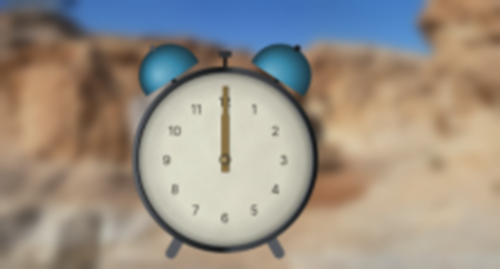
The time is h=12 m=0
